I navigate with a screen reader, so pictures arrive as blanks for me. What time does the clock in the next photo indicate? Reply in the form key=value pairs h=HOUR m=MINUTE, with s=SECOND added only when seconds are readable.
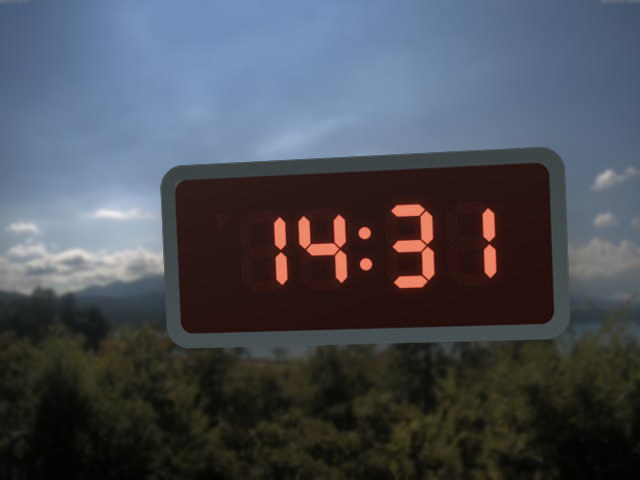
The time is h=14 m=31
